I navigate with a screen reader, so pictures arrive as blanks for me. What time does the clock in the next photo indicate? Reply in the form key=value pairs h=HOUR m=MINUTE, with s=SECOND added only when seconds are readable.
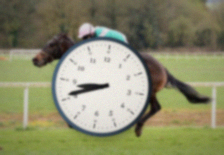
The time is h=8 m=41
